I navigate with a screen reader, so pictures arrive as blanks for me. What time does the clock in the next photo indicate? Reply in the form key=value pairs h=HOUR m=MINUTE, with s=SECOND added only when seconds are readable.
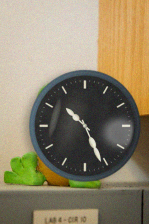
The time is h=10 m=26
